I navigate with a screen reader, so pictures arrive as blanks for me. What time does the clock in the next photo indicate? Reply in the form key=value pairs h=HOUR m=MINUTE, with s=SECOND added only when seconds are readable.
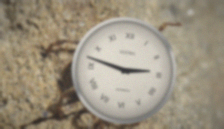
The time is h=2 m=47
